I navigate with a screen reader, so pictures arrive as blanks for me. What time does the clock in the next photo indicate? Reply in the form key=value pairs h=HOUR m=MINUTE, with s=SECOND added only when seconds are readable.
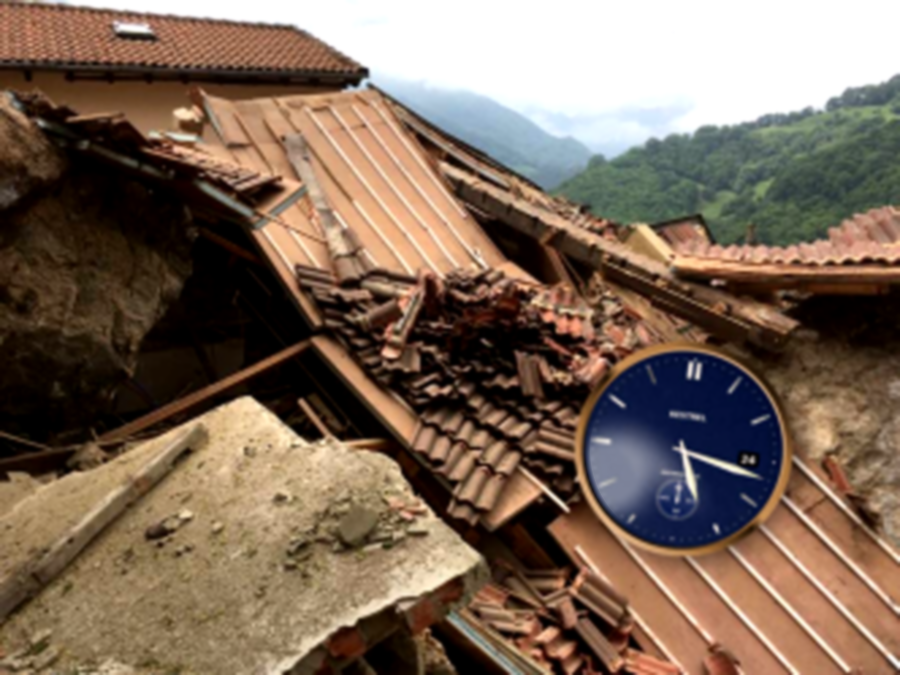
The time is h=5 m=17
